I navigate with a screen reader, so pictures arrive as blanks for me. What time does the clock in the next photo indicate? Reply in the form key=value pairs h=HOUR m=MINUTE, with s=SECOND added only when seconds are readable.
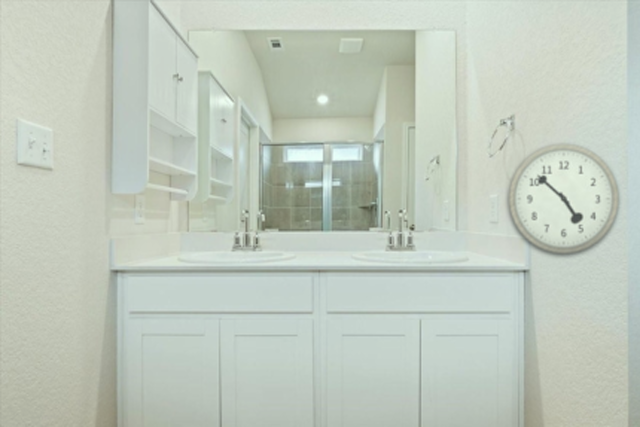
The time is h=4 m=52
